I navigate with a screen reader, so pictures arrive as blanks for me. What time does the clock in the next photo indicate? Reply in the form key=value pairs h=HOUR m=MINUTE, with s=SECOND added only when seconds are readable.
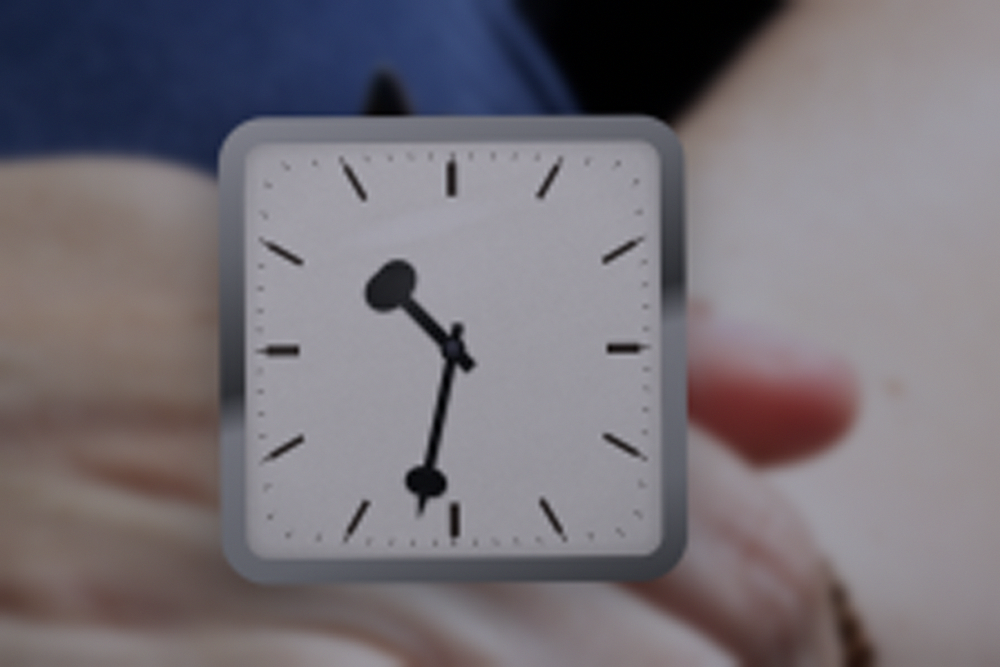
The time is h=10 m=32
